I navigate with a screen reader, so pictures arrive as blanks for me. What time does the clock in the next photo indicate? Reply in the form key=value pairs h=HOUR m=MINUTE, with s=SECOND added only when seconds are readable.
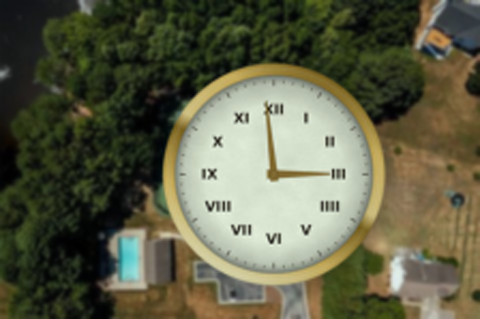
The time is h=2 m=59
